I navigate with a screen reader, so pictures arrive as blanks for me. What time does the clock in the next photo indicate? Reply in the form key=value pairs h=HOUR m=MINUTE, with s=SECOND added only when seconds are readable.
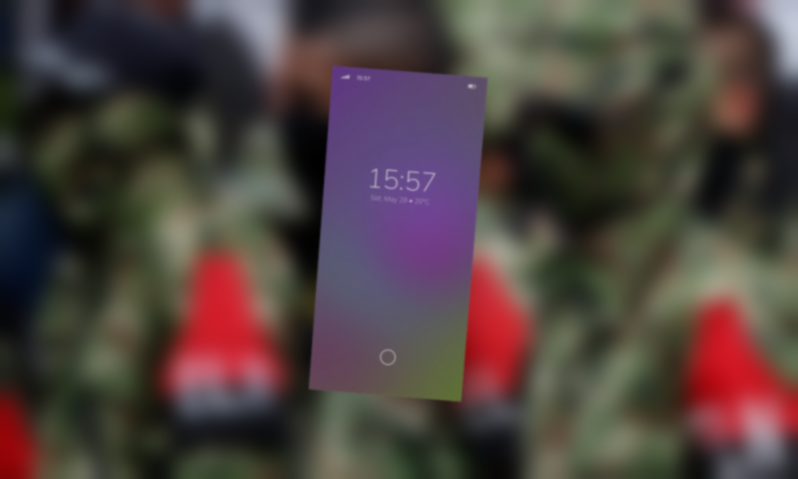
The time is h=15 m=57
